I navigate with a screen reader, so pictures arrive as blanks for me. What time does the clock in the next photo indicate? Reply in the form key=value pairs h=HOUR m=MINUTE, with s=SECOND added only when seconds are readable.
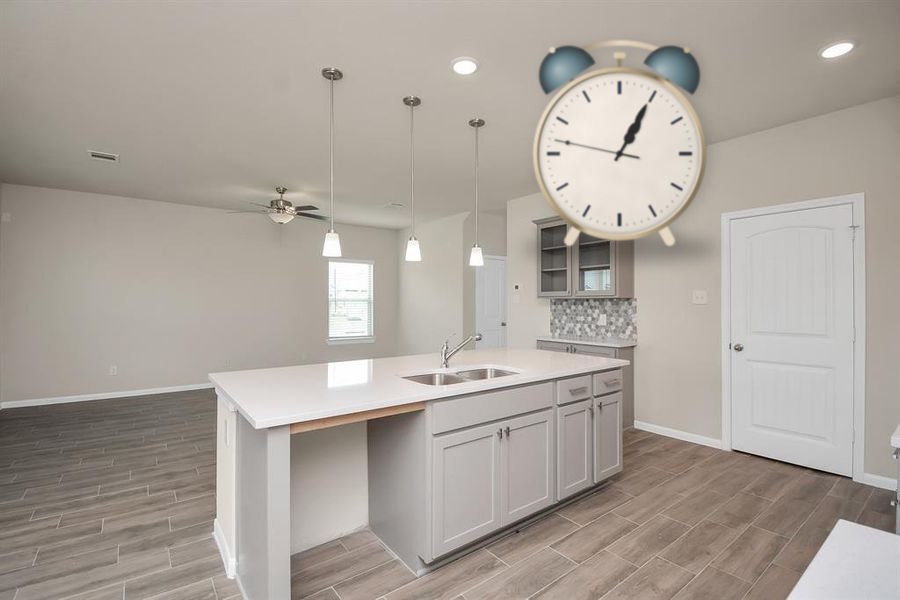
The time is h=1 m=4 s=47
